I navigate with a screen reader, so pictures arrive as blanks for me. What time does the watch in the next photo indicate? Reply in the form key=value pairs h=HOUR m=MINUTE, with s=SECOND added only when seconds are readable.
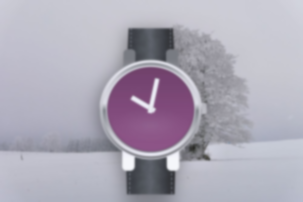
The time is h=10 m=2
